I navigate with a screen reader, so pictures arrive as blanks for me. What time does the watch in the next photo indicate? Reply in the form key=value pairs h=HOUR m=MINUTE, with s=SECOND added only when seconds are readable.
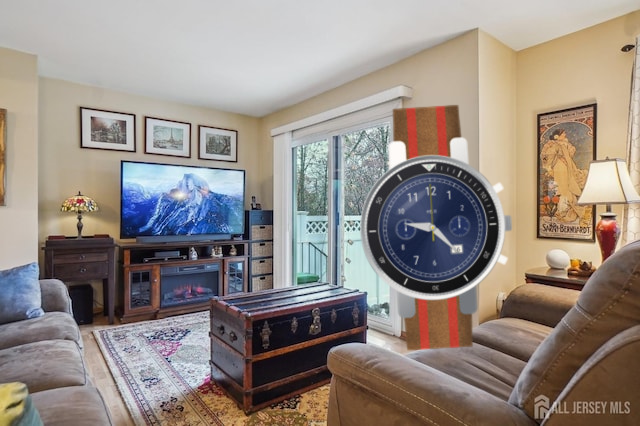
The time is h=9 m=23
